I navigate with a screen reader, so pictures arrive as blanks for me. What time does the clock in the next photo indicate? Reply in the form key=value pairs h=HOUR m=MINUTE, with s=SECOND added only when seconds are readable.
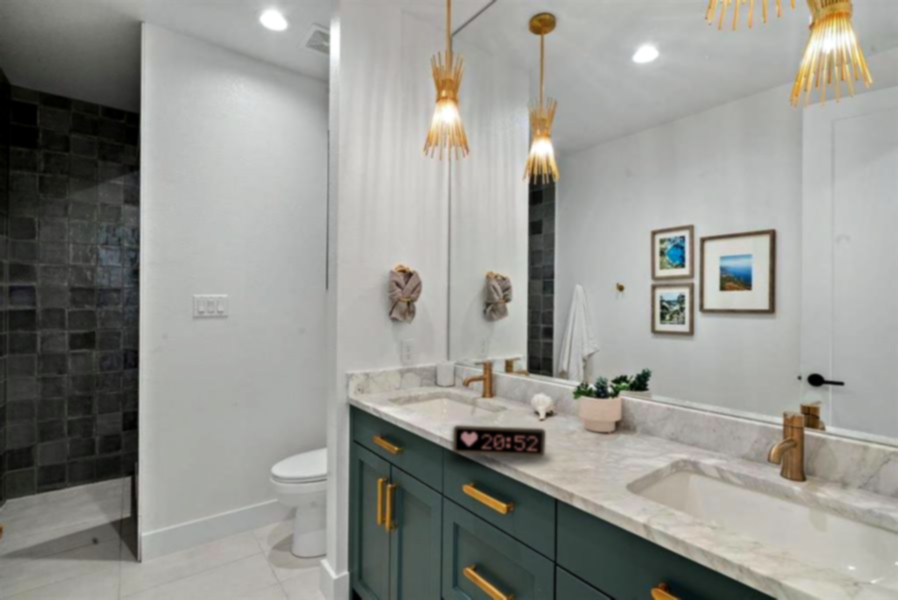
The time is h=20 m=52
